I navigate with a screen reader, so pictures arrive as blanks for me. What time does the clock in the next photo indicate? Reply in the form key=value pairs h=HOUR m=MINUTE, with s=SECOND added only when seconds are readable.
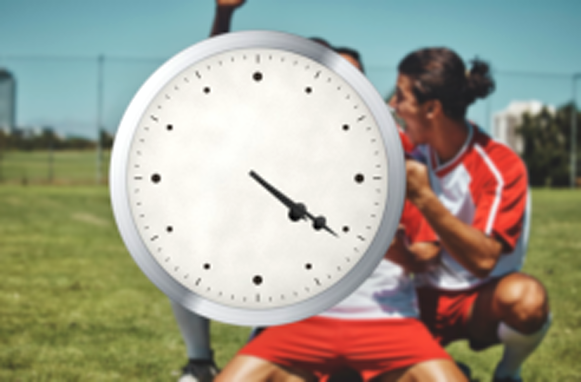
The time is h=4 m=21
